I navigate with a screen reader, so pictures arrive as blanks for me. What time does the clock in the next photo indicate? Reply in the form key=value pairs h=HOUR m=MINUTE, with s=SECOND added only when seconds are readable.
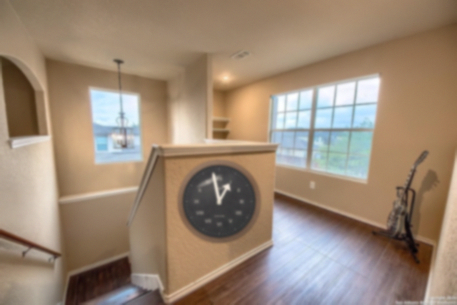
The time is h=12 m=58
